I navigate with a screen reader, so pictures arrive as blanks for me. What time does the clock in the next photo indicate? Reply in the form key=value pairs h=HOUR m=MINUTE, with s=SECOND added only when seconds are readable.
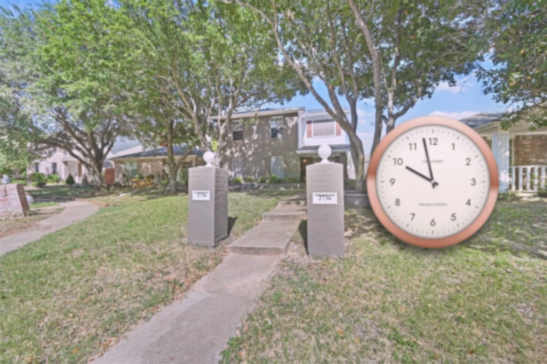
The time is h=9 m=58
